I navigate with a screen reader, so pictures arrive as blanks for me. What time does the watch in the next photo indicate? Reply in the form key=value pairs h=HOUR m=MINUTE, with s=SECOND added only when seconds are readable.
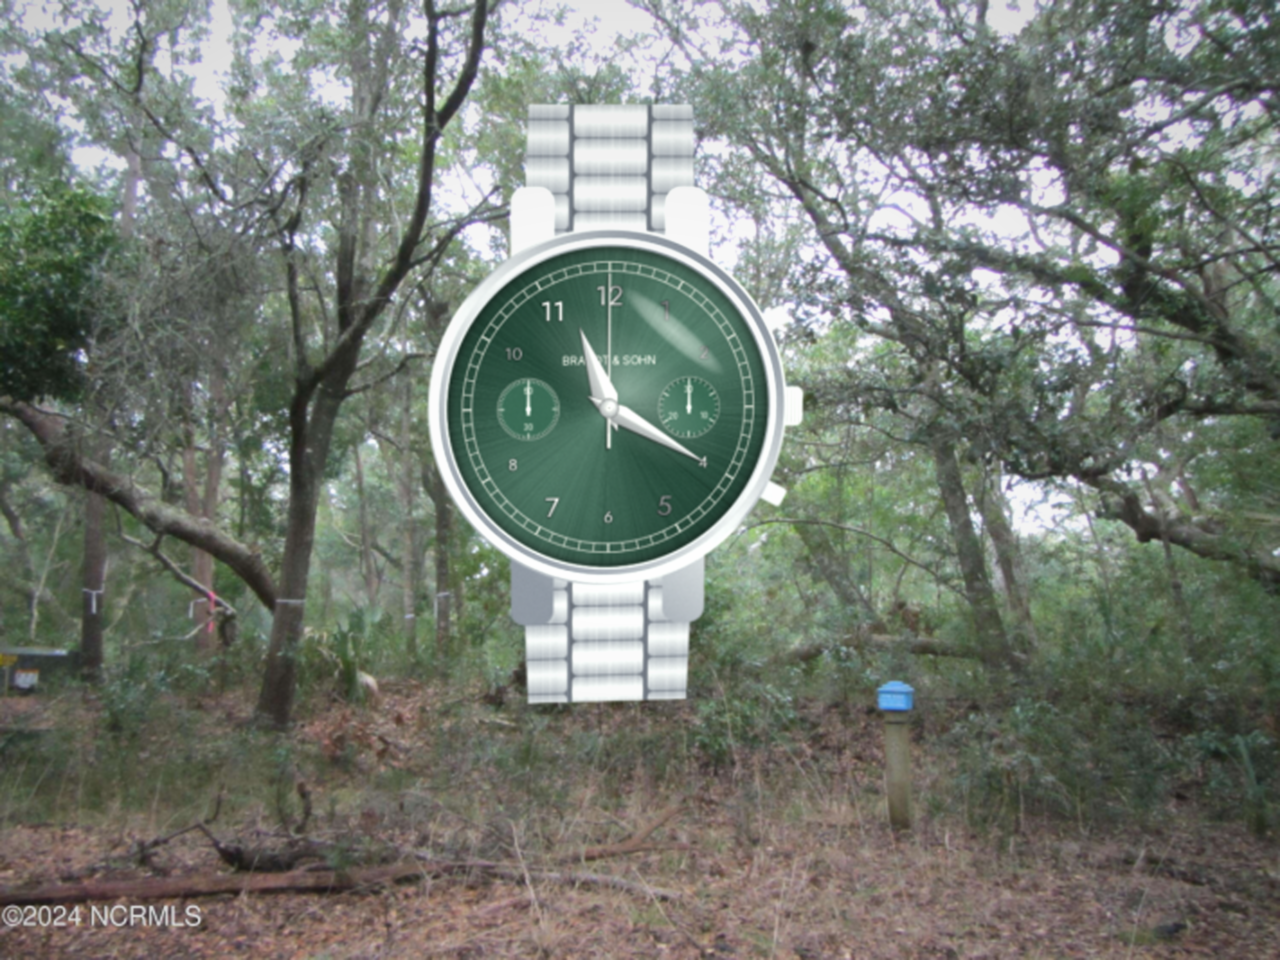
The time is h=11 m=20
